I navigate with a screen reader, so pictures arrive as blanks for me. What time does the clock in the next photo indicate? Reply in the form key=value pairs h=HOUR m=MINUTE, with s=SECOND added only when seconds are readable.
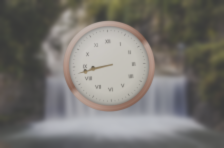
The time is h=8 m=43
